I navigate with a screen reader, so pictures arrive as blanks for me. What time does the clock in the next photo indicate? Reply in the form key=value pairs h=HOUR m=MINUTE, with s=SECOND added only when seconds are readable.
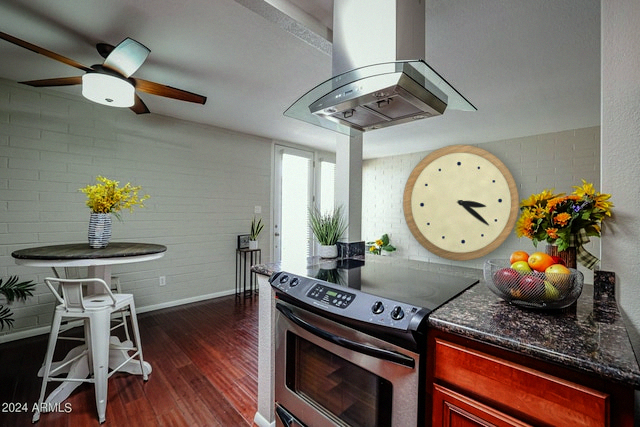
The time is h=3 m=22
